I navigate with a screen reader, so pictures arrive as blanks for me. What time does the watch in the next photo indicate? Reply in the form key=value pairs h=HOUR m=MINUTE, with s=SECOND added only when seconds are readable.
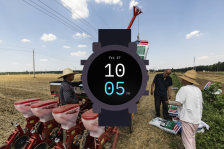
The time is h=10 m=5
